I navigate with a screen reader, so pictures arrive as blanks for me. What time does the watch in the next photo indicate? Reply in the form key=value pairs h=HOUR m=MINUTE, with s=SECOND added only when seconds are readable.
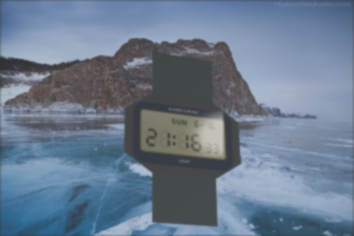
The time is h=21 m=16 s=33
